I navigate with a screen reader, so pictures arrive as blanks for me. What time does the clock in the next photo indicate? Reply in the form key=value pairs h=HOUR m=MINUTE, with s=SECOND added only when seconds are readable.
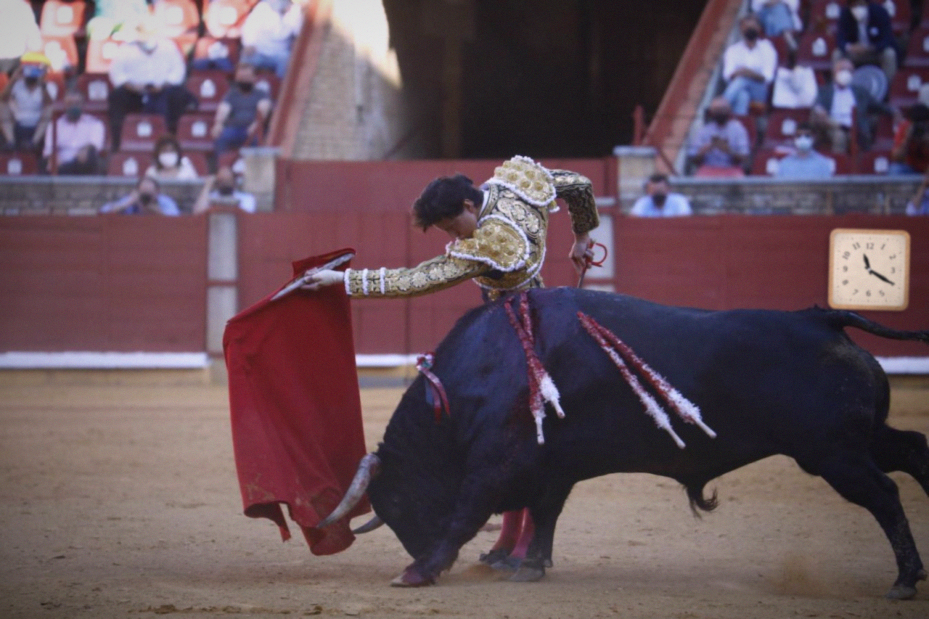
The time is h=11 m=20
